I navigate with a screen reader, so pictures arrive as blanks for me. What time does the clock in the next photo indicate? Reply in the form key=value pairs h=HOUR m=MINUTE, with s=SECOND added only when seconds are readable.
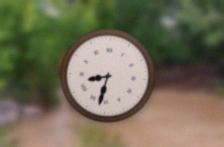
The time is h=8 m=32
